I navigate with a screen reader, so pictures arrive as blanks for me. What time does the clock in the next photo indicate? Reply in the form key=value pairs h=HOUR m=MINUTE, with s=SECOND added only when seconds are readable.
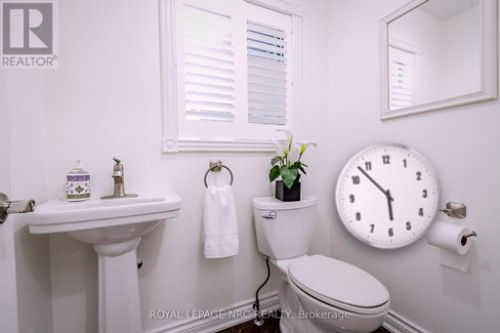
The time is h=5 m=53
